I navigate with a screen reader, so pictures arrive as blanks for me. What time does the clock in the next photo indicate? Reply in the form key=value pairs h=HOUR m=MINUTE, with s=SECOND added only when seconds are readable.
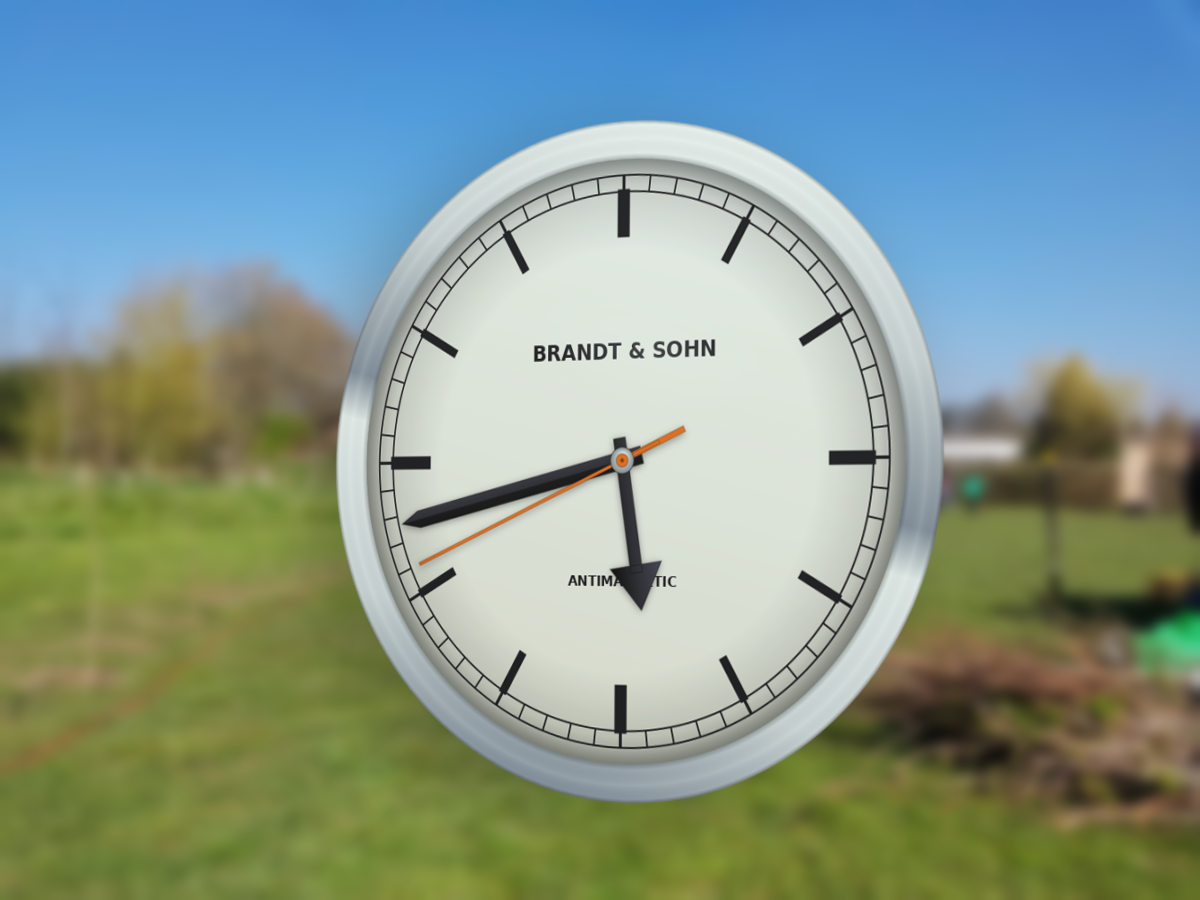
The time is h=5 m=42 s=41
